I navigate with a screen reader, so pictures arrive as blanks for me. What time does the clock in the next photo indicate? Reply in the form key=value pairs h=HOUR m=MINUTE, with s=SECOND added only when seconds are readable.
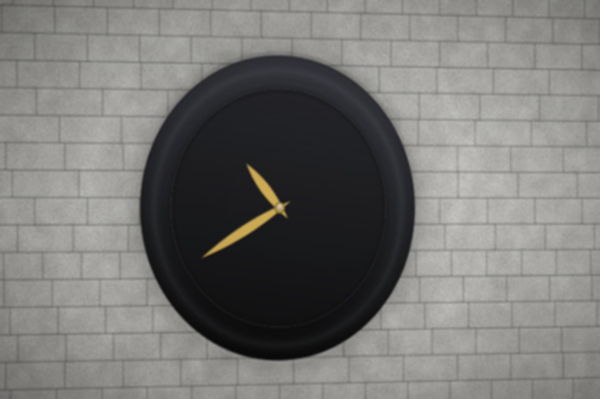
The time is h=10 m=40
